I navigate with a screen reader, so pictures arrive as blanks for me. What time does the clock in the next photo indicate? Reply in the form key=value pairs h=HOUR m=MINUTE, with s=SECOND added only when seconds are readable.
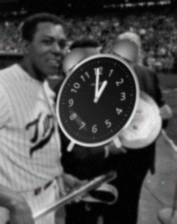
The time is h=1 m=0
